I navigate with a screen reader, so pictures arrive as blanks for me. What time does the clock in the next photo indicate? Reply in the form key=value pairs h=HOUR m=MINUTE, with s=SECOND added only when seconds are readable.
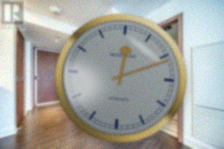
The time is h=12 m=11
